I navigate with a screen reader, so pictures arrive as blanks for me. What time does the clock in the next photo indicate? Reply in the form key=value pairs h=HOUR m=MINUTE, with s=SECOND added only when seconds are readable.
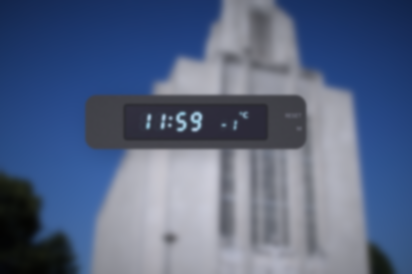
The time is h=11 m=59
